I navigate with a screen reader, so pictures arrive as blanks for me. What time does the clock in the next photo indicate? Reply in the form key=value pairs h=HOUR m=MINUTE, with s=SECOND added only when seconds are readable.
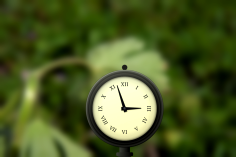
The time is h=2 m=57
